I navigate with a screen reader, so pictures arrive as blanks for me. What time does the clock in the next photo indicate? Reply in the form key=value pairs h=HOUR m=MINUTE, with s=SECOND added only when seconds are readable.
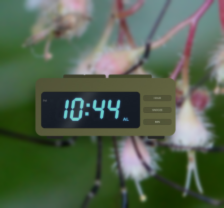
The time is h=10 m=44
